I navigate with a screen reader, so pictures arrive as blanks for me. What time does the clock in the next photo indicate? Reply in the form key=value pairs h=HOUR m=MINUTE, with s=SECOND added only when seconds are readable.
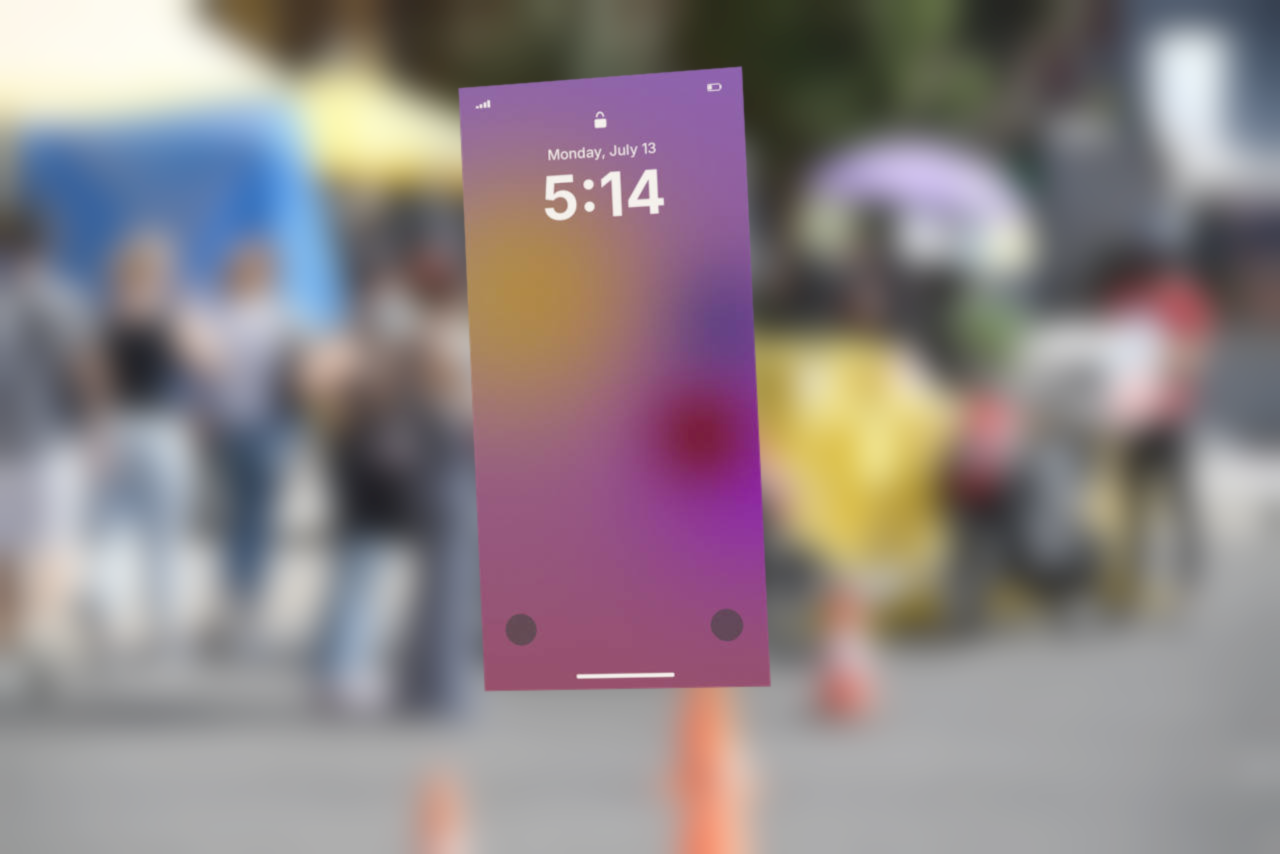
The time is h=5 m=14
